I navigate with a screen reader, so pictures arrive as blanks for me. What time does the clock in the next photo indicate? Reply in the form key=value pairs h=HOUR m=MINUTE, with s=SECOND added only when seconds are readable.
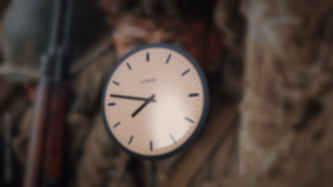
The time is h=7 m=47
